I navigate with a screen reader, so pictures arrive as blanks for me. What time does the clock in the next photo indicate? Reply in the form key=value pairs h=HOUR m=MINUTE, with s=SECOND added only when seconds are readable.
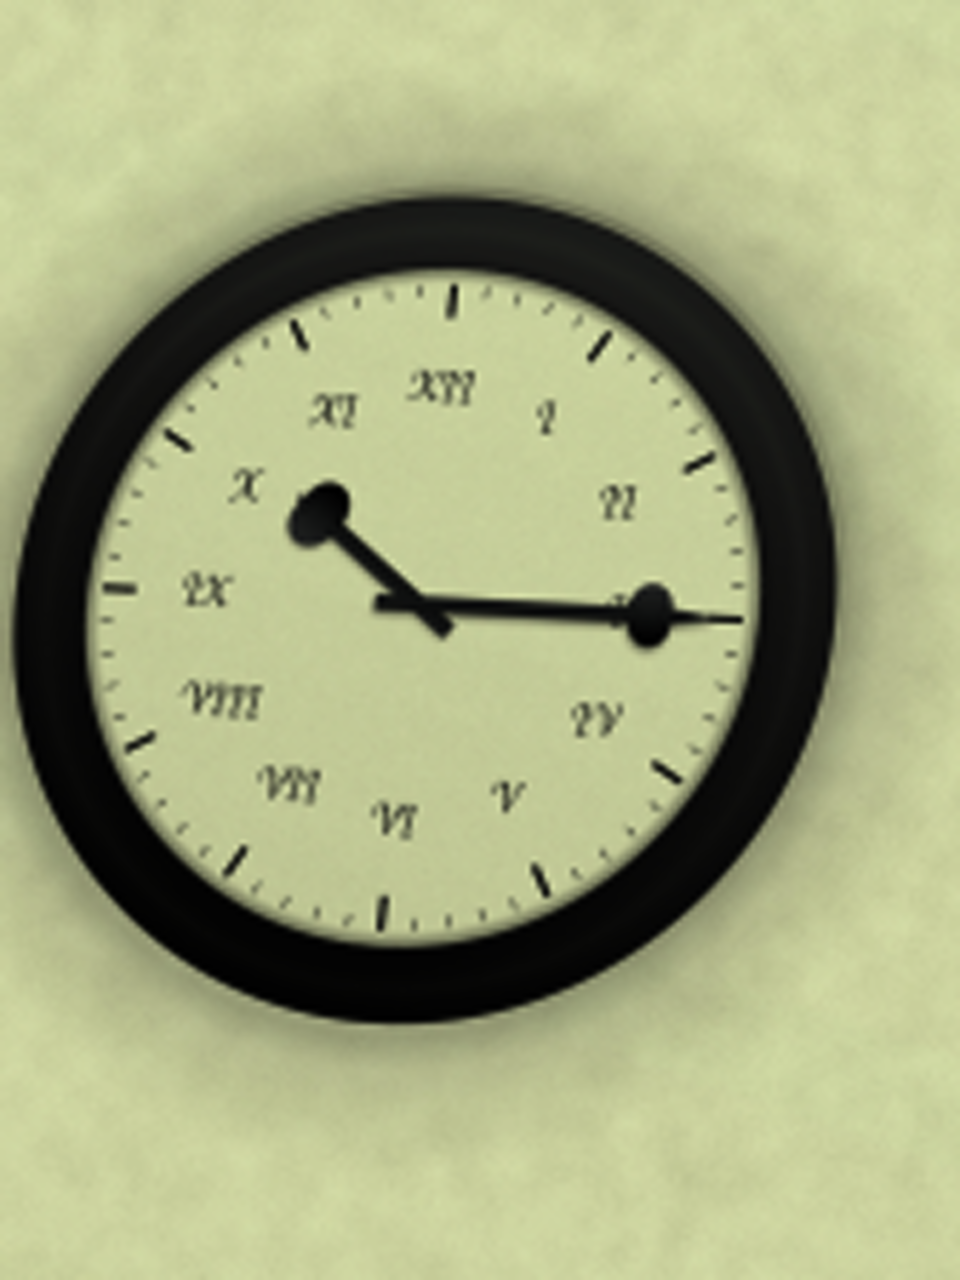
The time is h=10 m=15
